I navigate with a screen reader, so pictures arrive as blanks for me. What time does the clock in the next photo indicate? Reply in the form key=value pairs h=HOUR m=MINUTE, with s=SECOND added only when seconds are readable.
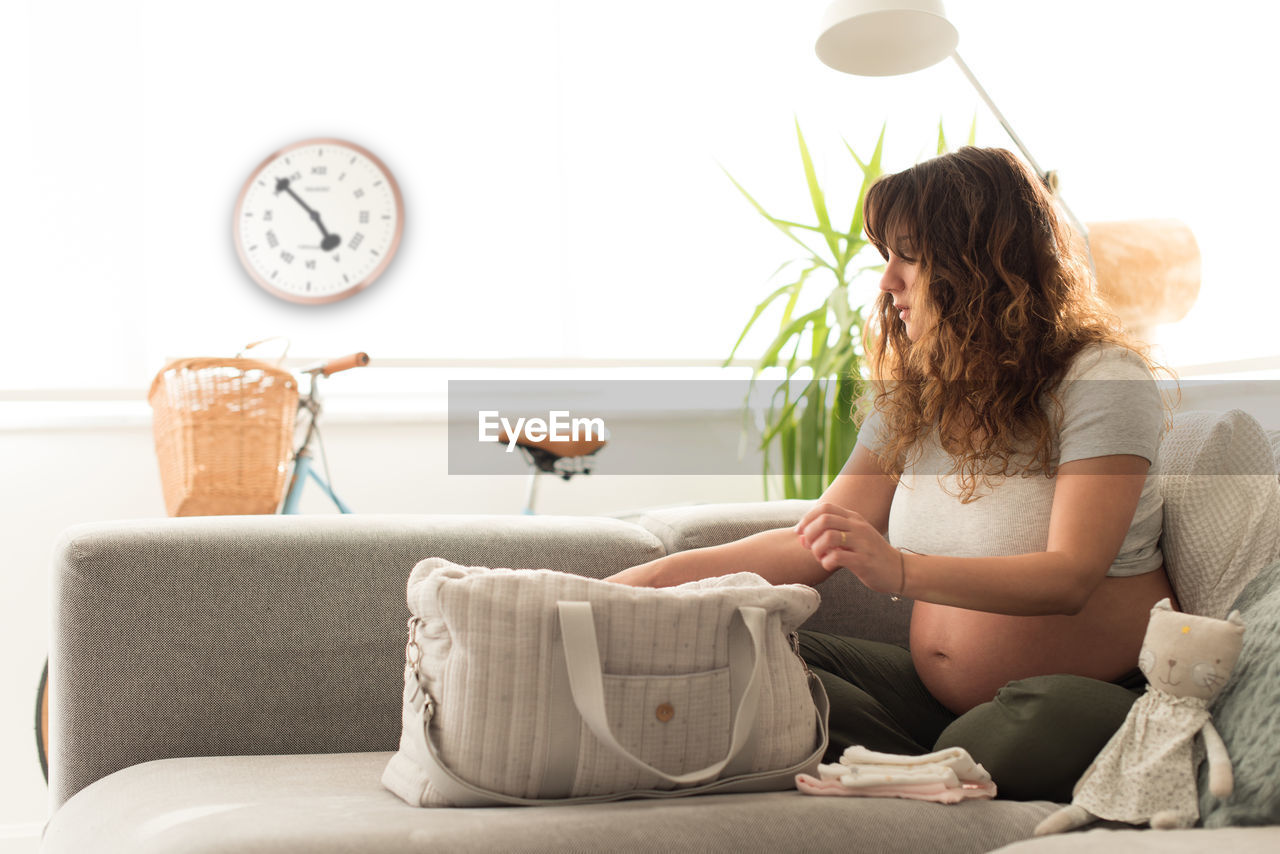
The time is h=4 m=52
